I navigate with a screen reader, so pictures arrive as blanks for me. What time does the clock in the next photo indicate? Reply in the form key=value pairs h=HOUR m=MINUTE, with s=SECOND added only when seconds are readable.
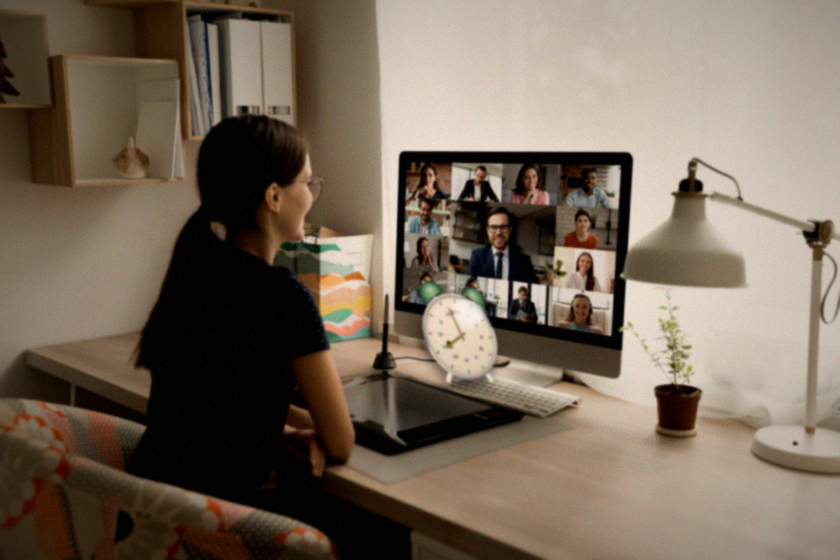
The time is h=7 m=57
